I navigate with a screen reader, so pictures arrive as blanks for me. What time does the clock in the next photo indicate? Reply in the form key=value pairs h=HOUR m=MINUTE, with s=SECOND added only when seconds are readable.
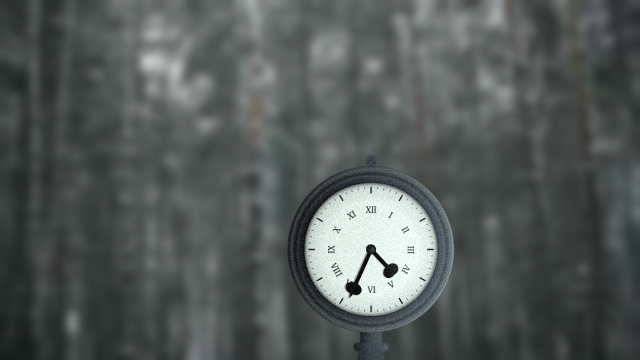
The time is h=4 m=34
